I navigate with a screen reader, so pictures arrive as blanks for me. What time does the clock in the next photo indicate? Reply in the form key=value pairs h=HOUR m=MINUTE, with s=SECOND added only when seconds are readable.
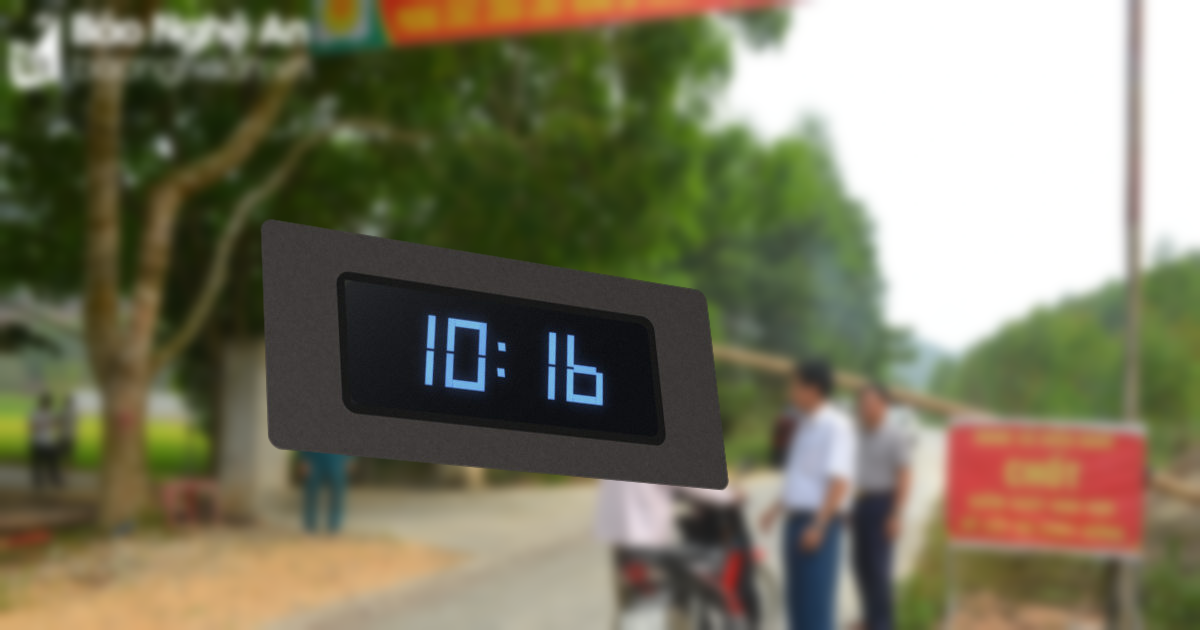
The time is h=10 m=16
